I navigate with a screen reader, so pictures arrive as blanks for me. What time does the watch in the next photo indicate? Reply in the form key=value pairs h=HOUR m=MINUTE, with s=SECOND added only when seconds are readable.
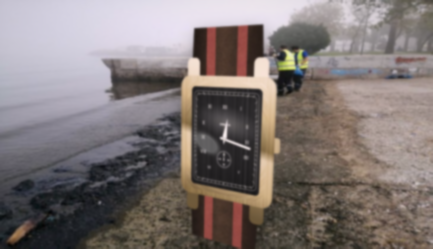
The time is h=12 m=17
